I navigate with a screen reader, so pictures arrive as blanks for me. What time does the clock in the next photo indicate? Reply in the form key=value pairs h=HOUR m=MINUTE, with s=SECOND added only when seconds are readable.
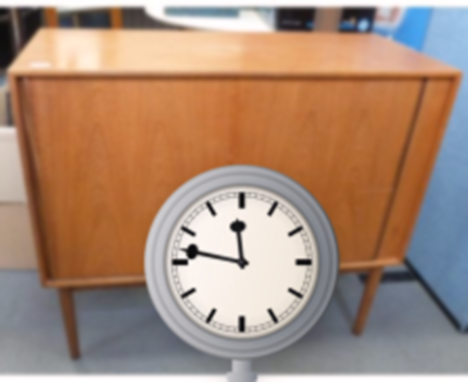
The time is h=11 m=47
